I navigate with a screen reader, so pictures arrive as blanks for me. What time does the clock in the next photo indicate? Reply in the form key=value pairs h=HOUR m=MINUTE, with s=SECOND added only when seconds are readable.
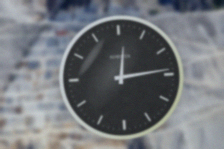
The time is h=12 m=14
